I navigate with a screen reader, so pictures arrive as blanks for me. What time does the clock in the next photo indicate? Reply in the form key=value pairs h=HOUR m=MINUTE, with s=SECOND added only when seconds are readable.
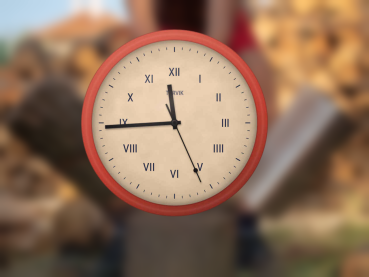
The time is h=11 m=44 s=26
